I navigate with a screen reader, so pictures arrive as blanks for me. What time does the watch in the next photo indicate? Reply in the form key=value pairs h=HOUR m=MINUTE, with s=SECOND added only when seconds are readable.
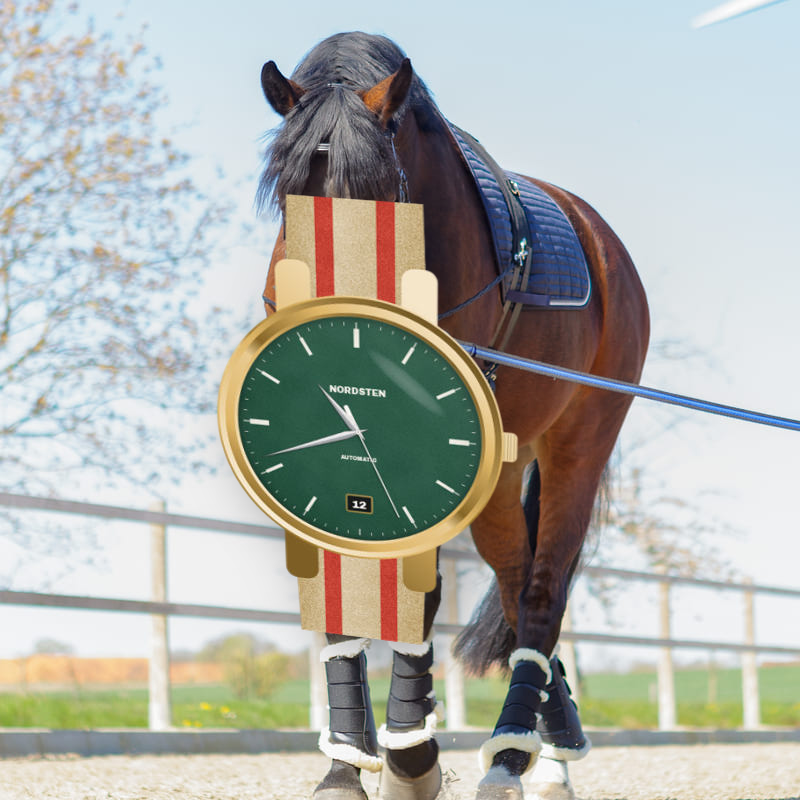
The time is h=10 m=41 s=26
